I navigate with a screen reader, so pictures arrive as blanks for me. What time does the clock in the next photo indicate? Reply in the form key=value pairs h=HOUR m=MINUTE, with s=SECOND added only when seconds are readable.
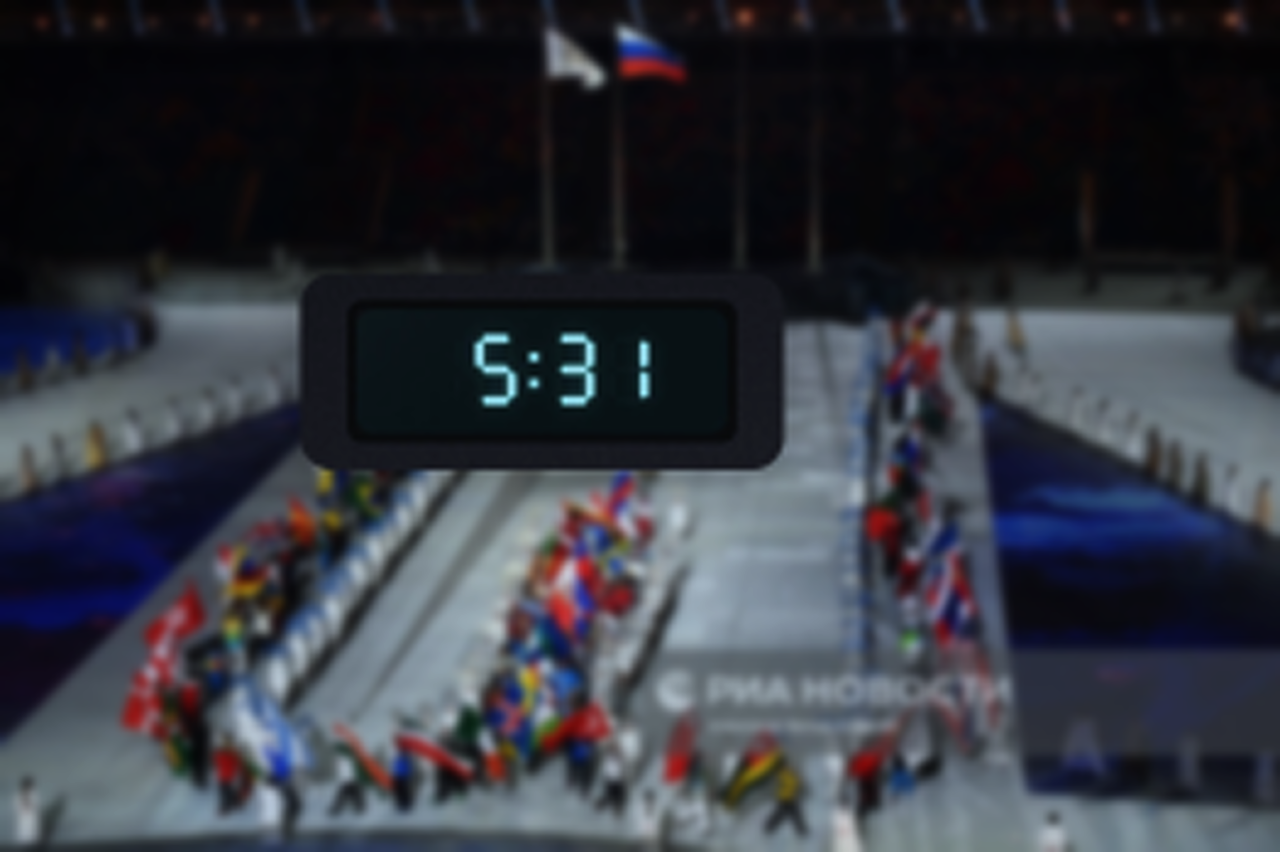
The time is h=5 m=31
